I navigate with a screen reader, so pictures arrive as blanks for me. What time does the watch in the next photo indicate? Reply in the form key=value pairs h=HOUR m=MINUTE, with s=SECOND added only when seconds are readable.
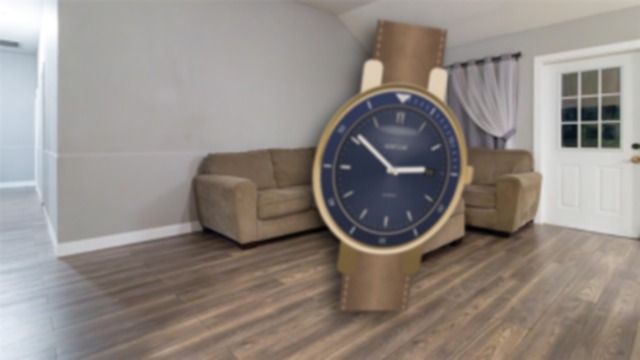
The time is h=2 m=51
